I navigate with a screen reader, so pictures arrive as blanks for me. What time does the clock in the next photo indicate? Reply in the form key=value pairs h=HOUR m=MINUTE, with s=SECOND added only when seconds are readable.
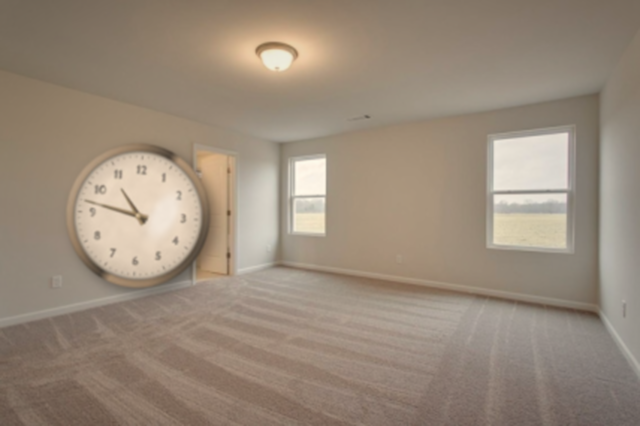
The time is h=10 m=47
